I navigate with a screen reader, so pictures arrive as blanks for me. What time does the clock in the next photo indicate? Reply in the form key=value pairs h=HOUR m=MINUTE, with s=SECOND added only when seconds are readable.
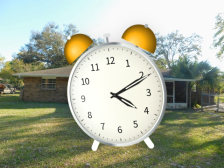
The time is h=4 m=11
